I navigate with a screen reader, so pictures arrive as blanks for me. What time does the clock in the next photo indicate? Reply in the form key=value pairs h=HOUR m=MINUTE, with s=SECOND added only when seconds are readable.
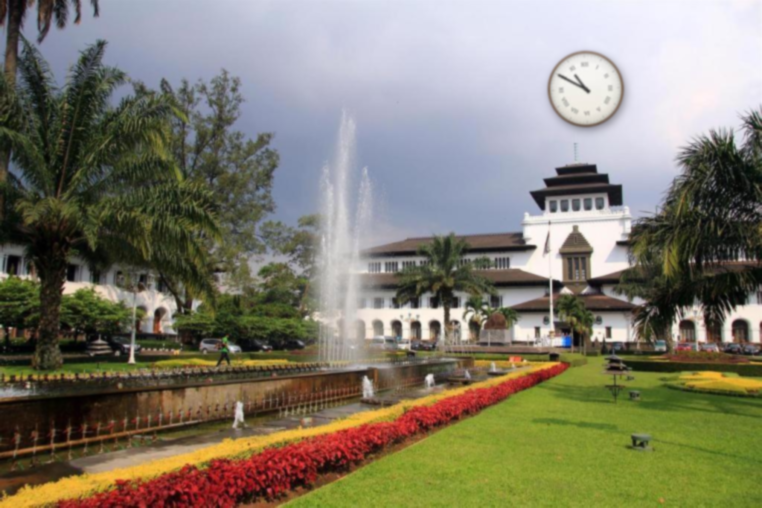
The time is h=10 m=50
